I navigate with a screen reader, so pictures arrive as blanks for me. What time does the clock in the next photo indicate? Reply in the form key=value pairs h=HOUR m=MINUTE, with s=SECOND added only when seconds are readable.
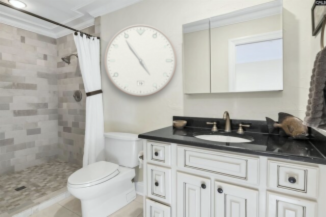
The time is h=4 m=54
